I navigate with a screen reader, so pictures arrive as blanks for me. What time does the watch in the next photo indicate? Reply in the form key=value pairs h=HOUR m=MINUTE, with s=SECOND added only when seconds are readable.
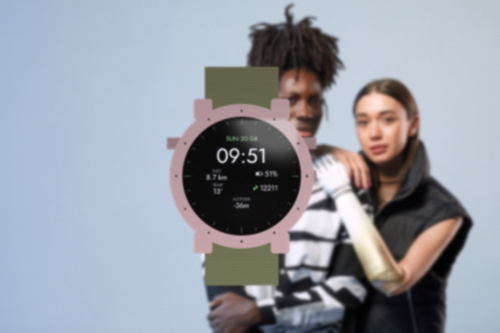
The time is h=9 m=51
